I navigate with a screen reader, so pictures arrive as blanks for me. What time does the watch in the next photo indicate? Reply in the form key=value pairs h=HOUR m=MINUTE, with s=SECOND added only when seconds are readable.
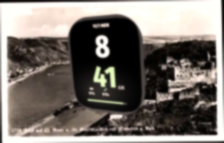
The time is h=8 m=41
